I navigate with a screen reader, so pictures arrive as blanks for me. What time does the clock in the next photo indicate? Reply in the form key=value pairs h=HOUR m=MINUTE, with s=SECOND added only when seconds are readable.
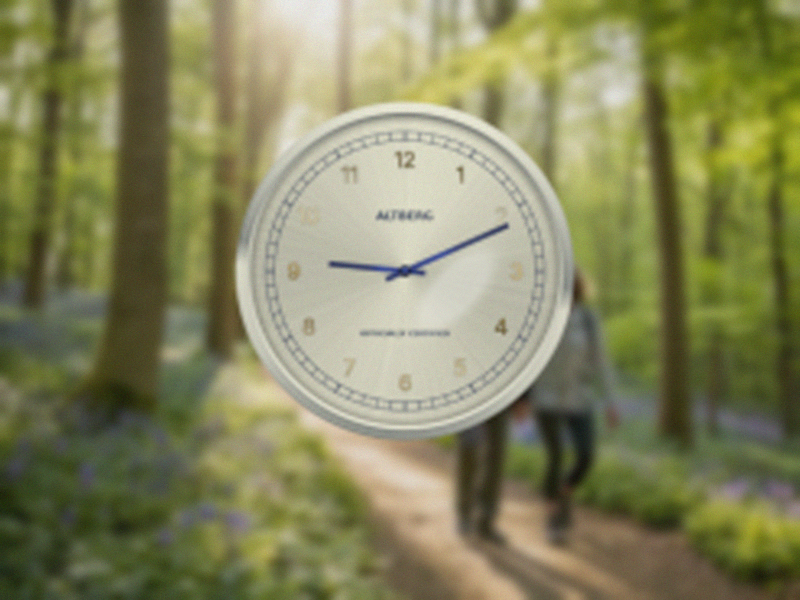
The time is h=9 m=11
